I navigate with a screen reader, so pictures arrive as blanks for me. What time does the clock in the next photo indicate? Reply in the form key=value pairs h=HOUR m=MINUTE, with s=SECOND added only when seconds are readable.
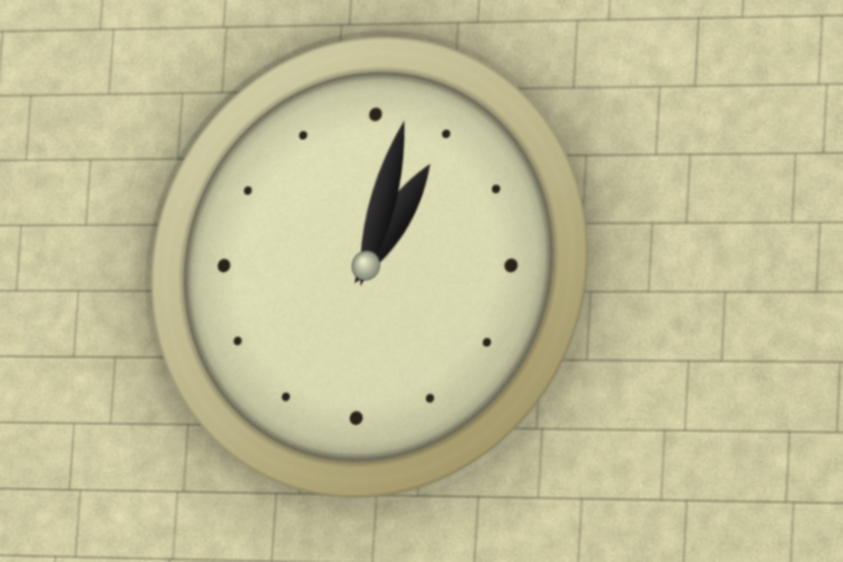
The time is h=1 m=2
